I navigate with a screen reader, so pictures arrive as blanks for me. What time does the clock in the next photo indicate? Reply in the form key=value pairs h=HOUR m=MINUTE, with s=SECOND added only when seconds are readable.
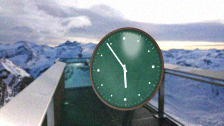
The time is h=5 m=54
